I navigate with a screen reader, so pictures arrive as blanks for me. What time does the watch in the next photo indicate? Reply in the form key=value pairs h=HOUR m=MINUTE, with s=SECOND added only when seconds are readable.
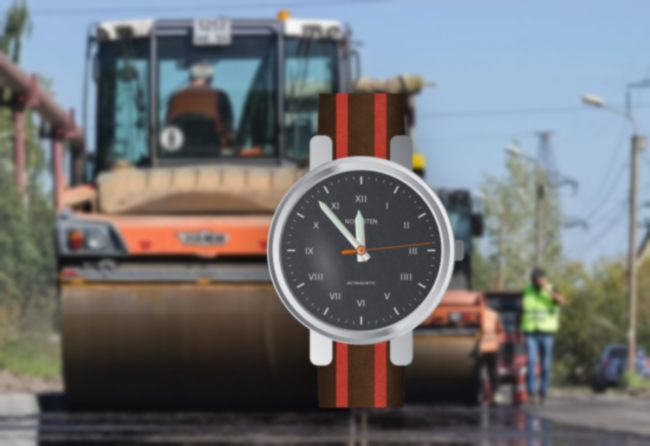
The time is h=11 m=53 s=14
